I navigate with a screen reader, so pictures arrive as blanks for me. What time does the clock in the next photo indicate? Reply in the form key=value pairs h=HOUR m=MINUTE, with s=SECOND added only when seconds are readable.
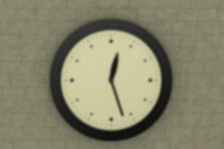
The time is h=12 m=27
